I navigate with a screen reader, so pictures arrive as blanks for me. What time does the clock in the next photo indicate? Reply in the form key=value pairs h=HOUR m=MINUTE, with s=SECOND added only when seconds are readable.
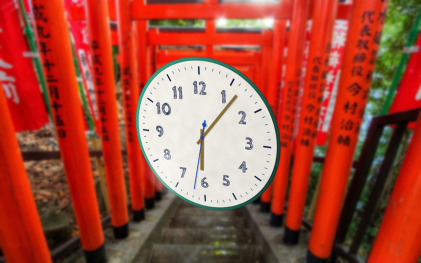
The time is h=6 m=6 s=32
